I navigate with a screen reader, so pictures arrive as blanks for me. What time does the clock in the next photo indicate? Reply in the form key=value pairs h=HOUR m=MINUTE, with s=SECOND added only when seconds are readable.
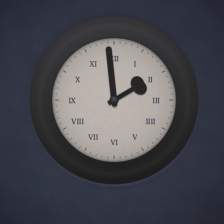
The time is h=1 m=59
